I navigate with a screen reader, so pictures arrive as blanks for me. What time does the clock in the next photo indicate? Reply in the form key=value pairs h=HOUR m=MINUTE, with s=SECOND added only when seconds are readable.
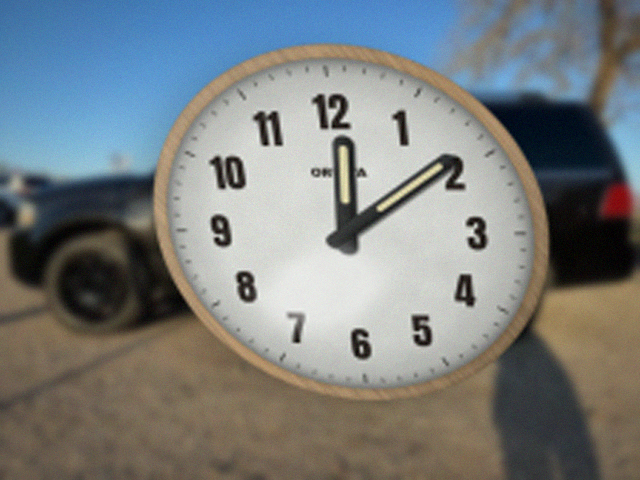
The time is h=12 m=9
